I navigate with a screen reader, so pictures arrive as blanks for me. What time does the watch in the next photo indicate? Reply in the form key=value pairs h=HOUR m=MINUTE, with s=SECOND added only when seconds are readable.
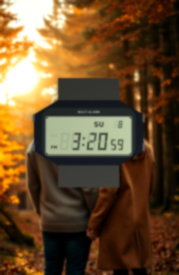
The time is h=3 m=20 s=59
